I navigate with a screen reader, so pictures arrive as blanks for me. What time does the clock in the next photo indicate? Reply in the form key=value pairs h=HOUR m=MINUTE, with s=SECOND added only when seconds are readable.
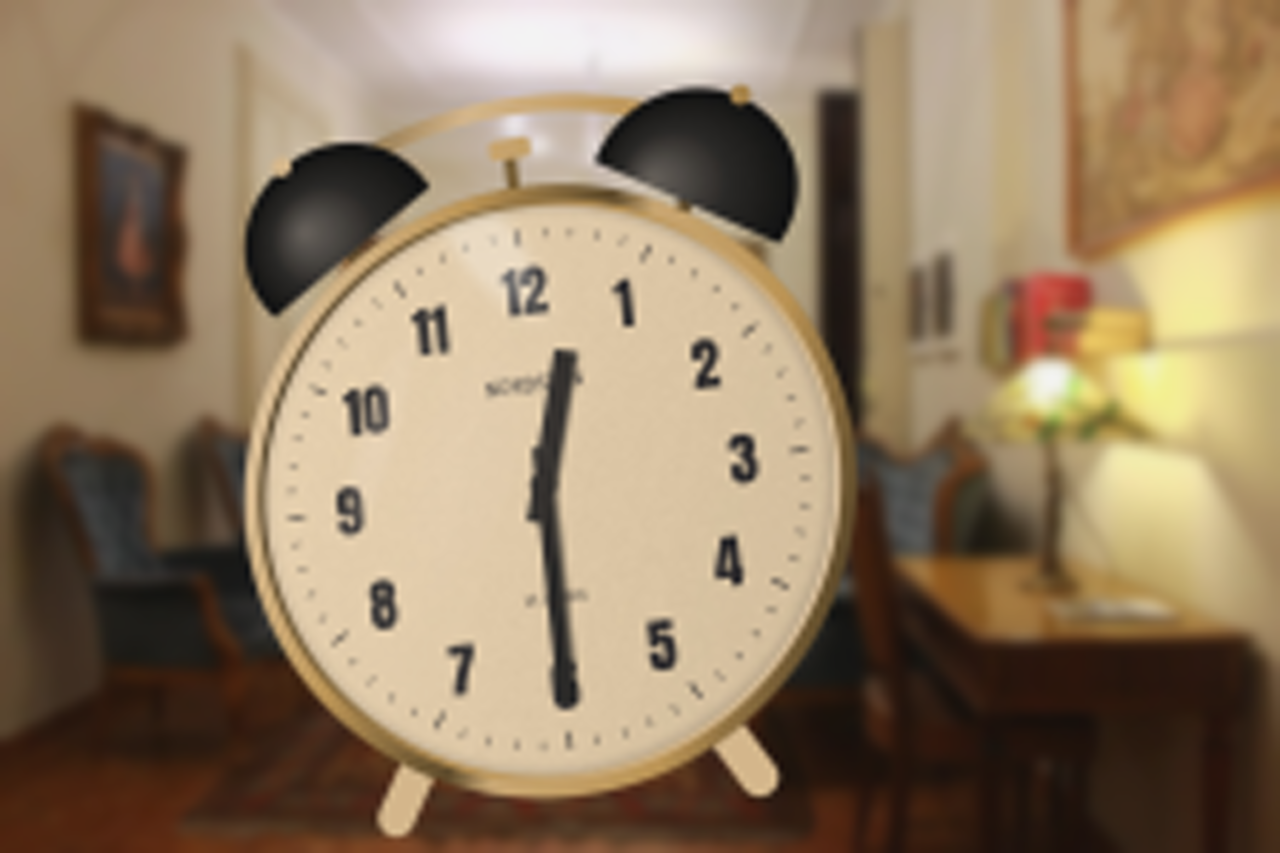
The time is h=12 m=30
